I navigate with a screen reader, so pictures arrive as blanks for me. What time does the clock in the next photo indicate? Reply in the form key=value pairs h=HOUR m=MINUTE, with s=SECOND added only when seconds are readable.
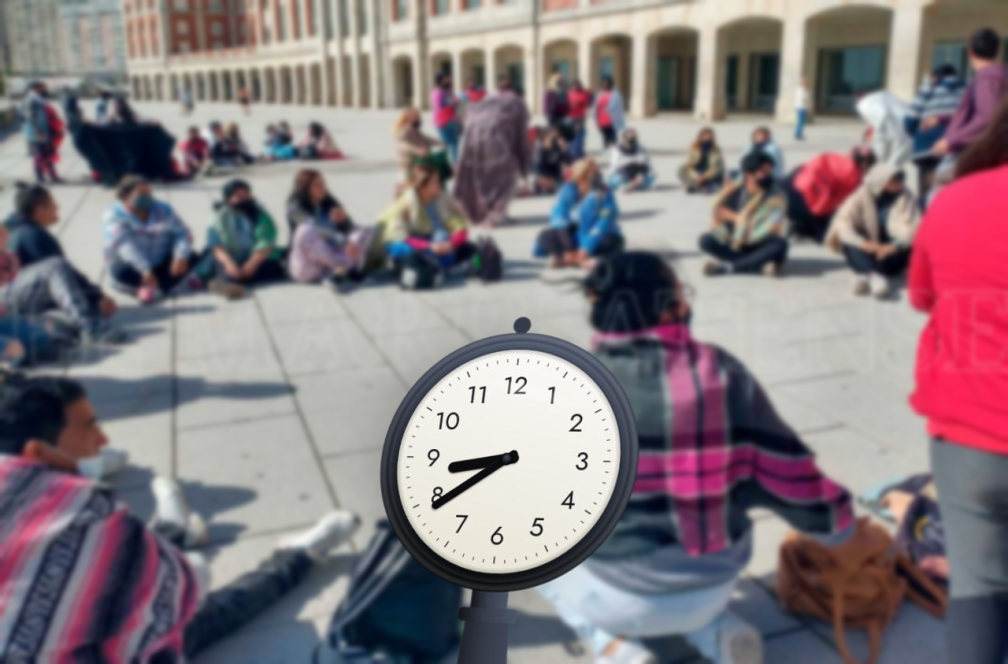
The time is h=8 m=39
